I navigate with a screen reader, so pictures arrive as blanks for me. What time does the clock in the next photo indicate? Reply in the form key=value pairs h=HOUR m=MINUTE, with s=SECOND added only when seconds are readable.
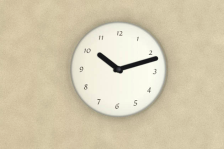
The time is h=10 m=12
